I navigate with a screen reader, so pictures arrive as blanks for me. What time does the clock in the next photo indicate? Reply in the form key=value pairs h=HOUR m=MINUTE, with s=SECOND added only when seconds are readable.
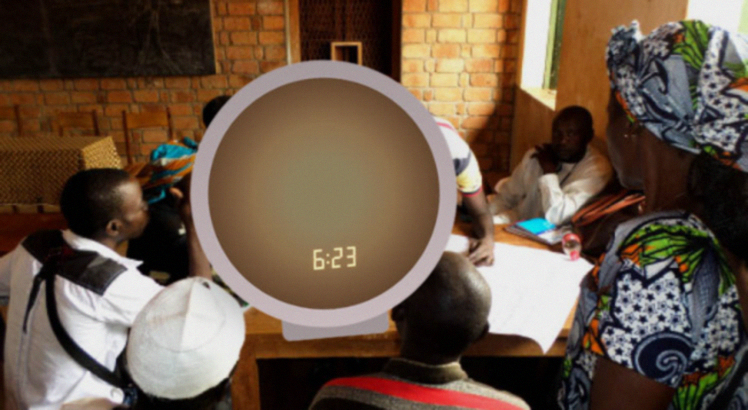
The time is h=6 m=23
